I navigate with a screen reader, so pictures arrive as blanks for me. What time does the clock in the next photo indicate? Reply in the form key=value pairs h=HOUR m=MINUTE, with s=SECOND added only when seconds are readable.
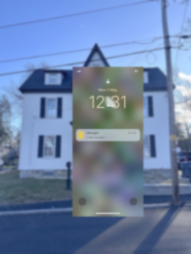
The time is h=12 m=31
